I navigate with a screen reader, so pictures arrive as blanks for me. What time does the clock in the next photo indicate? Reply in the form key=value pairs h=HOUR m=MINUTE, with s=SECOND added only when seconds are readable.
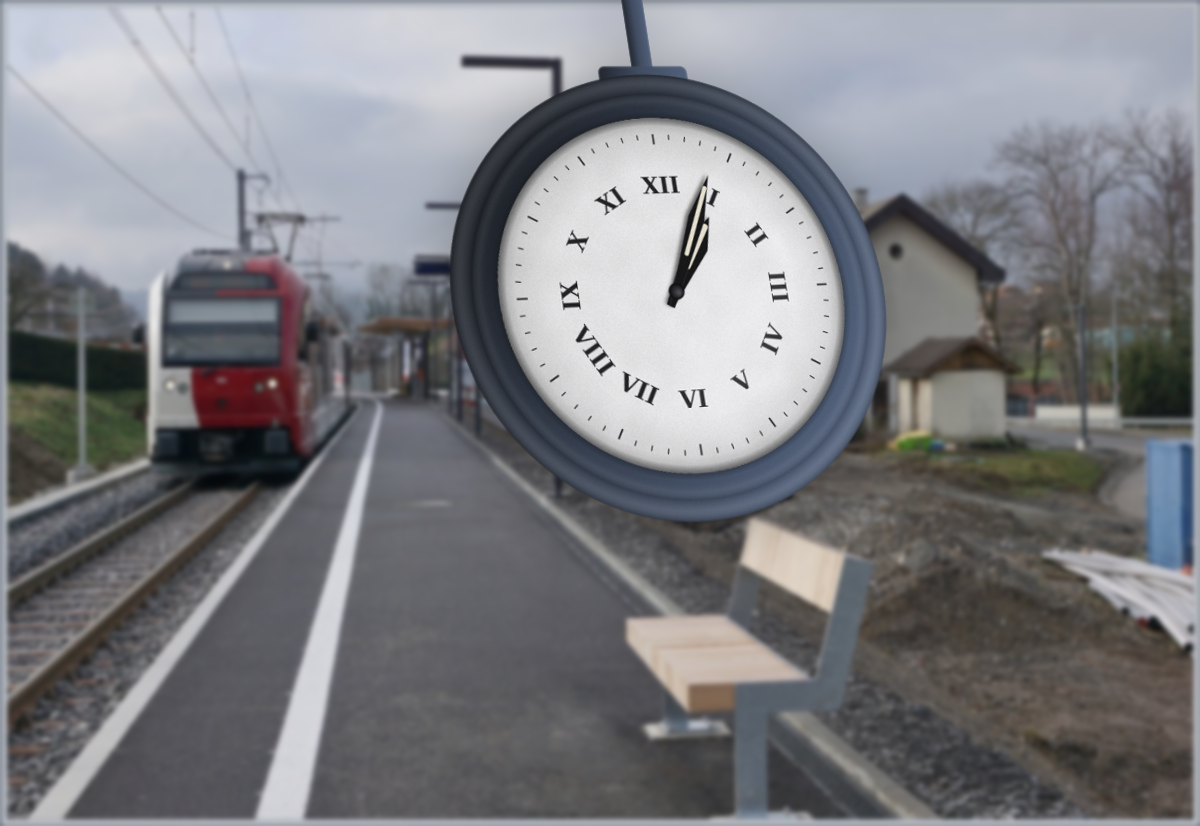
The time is h=1 m=4
